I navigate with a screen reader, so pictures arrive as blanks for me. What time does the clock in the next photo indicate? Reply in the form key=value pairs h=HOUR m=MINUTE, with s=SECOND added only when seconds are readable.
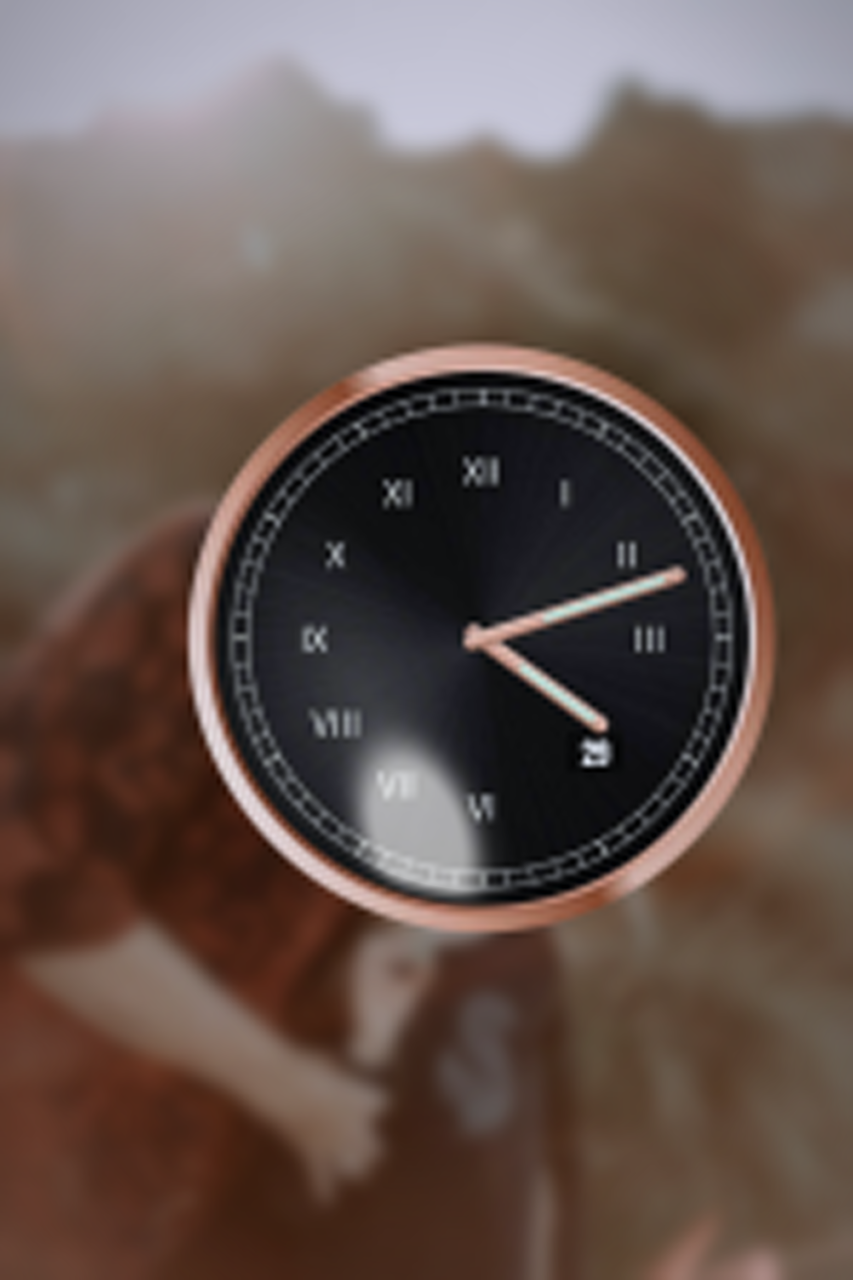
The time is h=4 m=12
